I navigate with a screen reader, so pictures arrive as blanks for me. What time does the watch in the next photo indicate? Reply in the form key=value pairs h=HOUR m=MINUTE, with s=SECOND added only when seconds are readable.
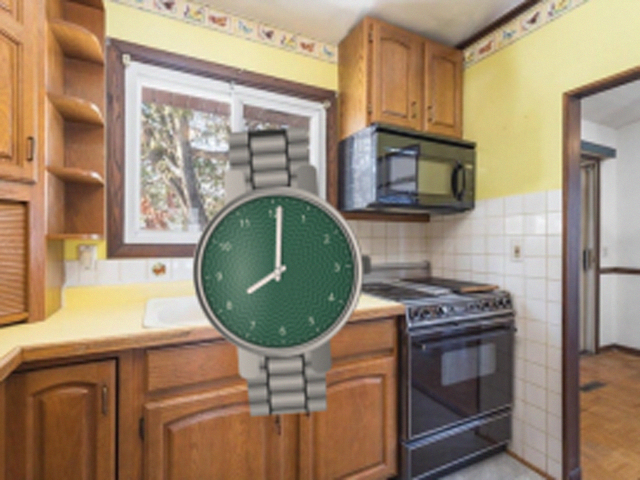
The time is h=8 m=1
